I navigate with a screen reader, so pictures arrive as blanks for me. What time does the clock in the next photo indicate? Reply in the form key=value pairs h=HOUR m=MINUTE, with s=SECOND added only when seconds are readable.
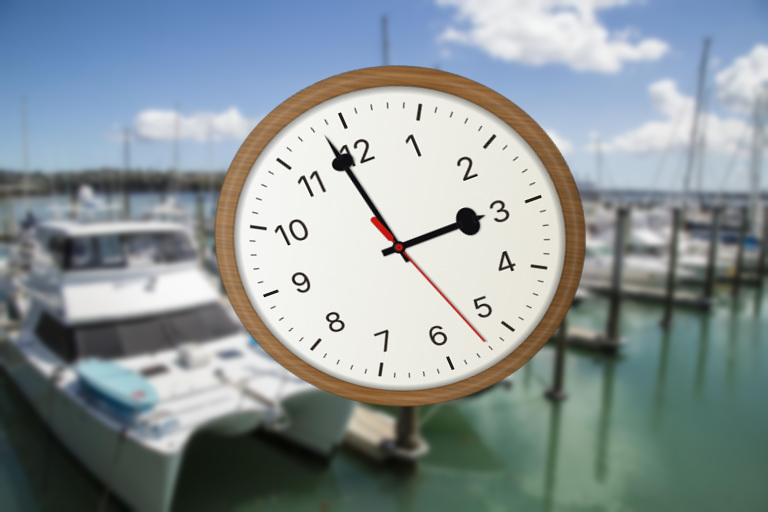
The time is h=2 m=58 s=27
